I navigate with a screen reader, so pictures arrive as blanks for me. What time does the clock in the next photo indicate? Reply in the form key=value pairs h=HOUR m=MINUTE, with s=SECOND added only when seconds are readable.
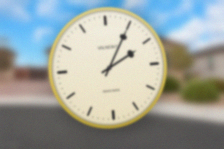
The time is h=2 m=5
